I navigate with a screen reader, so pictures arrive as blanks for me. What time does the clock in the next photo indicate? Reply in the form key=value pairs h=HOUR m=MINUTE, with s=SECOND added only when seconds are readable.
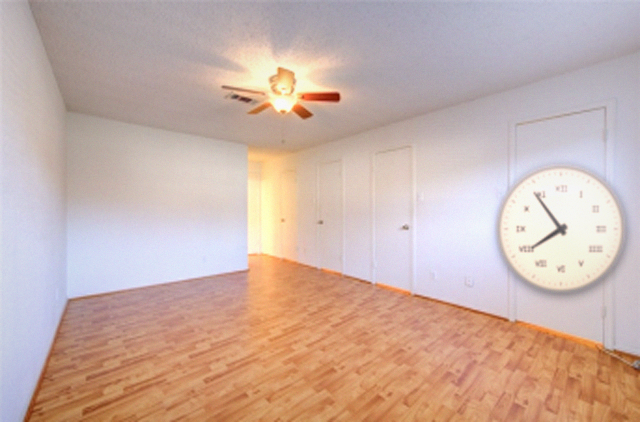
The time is h=7 m=54
